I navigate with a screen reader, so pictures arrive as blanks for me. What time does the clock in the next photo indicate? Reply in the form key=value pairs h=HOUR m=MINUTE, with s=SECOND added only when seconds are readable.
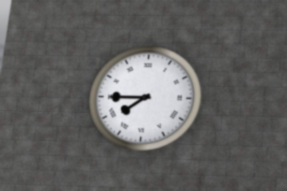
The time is h=7 m=45
